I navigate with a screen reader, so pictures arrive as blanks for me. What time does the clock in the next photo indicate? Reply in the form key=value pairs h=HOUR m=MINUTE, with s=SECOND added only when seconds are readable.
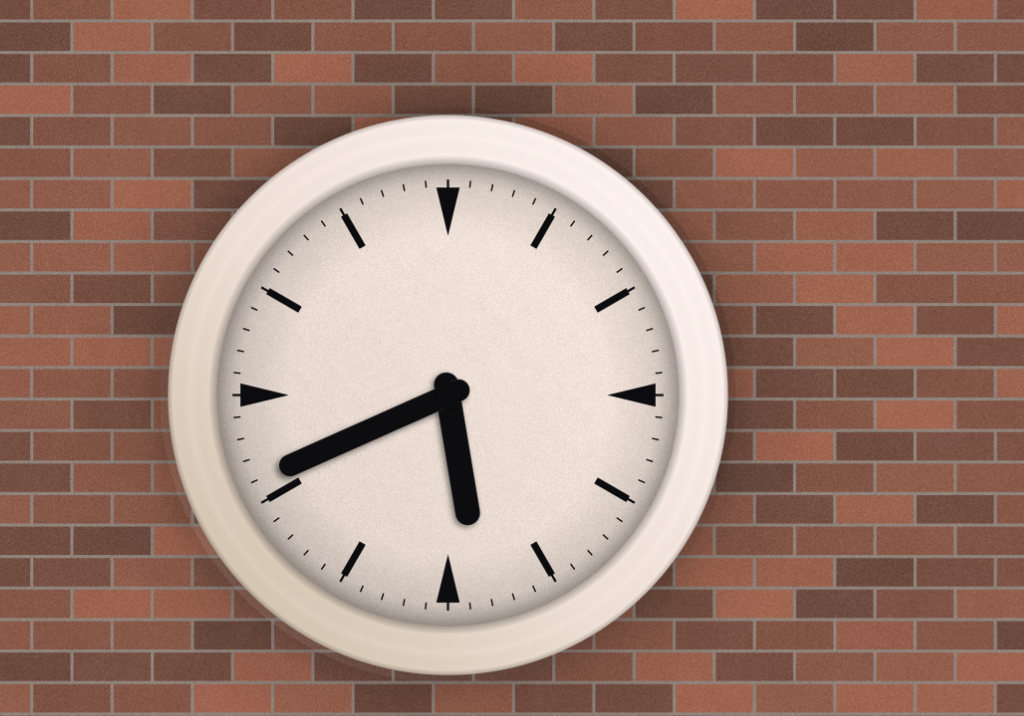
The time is h=5 m=41
